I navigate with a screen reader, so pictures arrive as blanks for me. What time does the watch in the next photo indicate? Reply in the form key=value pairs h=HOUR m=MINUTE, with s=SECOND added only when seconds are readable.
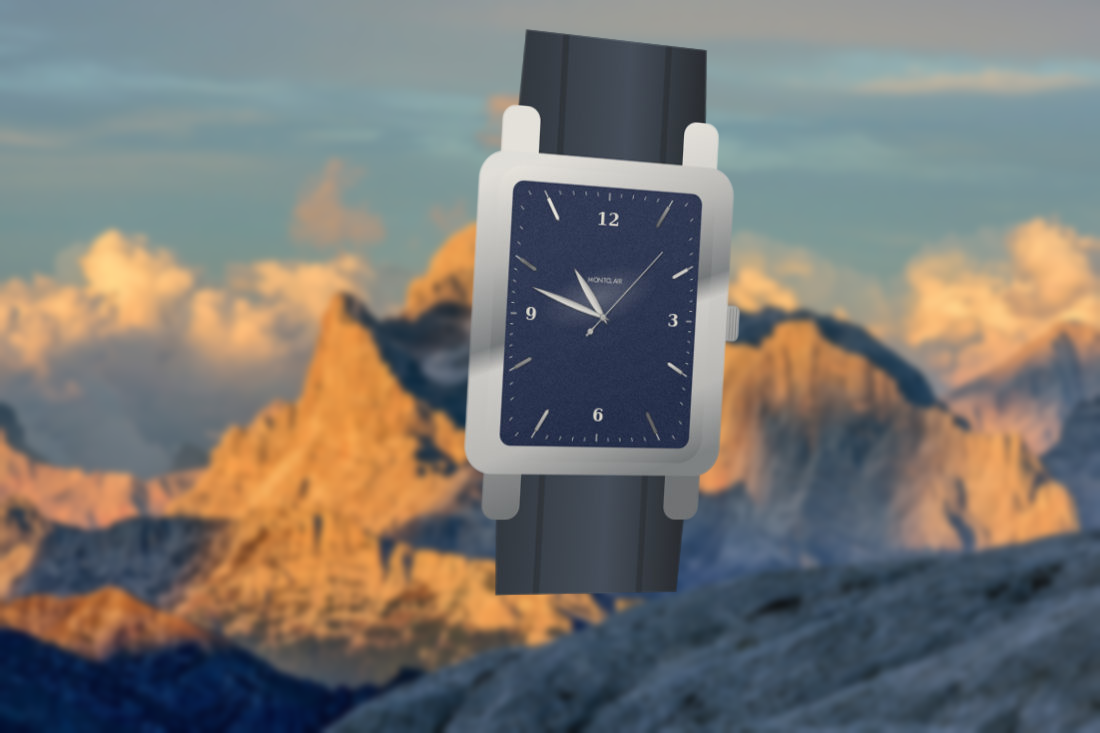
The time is h=10 m=48 s=7
